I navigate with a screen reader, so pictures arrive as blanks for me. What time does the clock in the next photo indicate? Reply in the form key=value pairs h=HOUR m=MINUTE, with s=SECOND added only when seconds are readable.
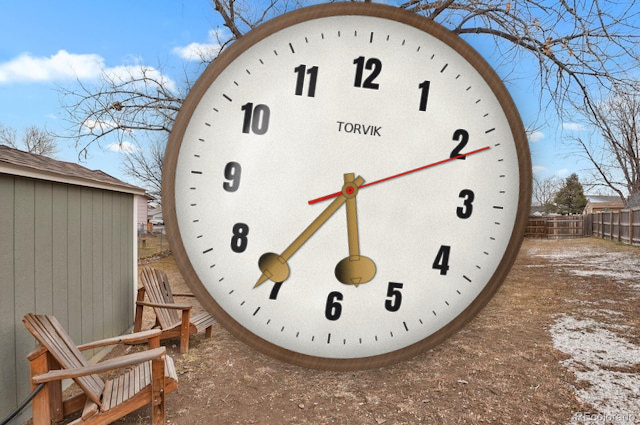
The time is h=5 m=36 s=11
